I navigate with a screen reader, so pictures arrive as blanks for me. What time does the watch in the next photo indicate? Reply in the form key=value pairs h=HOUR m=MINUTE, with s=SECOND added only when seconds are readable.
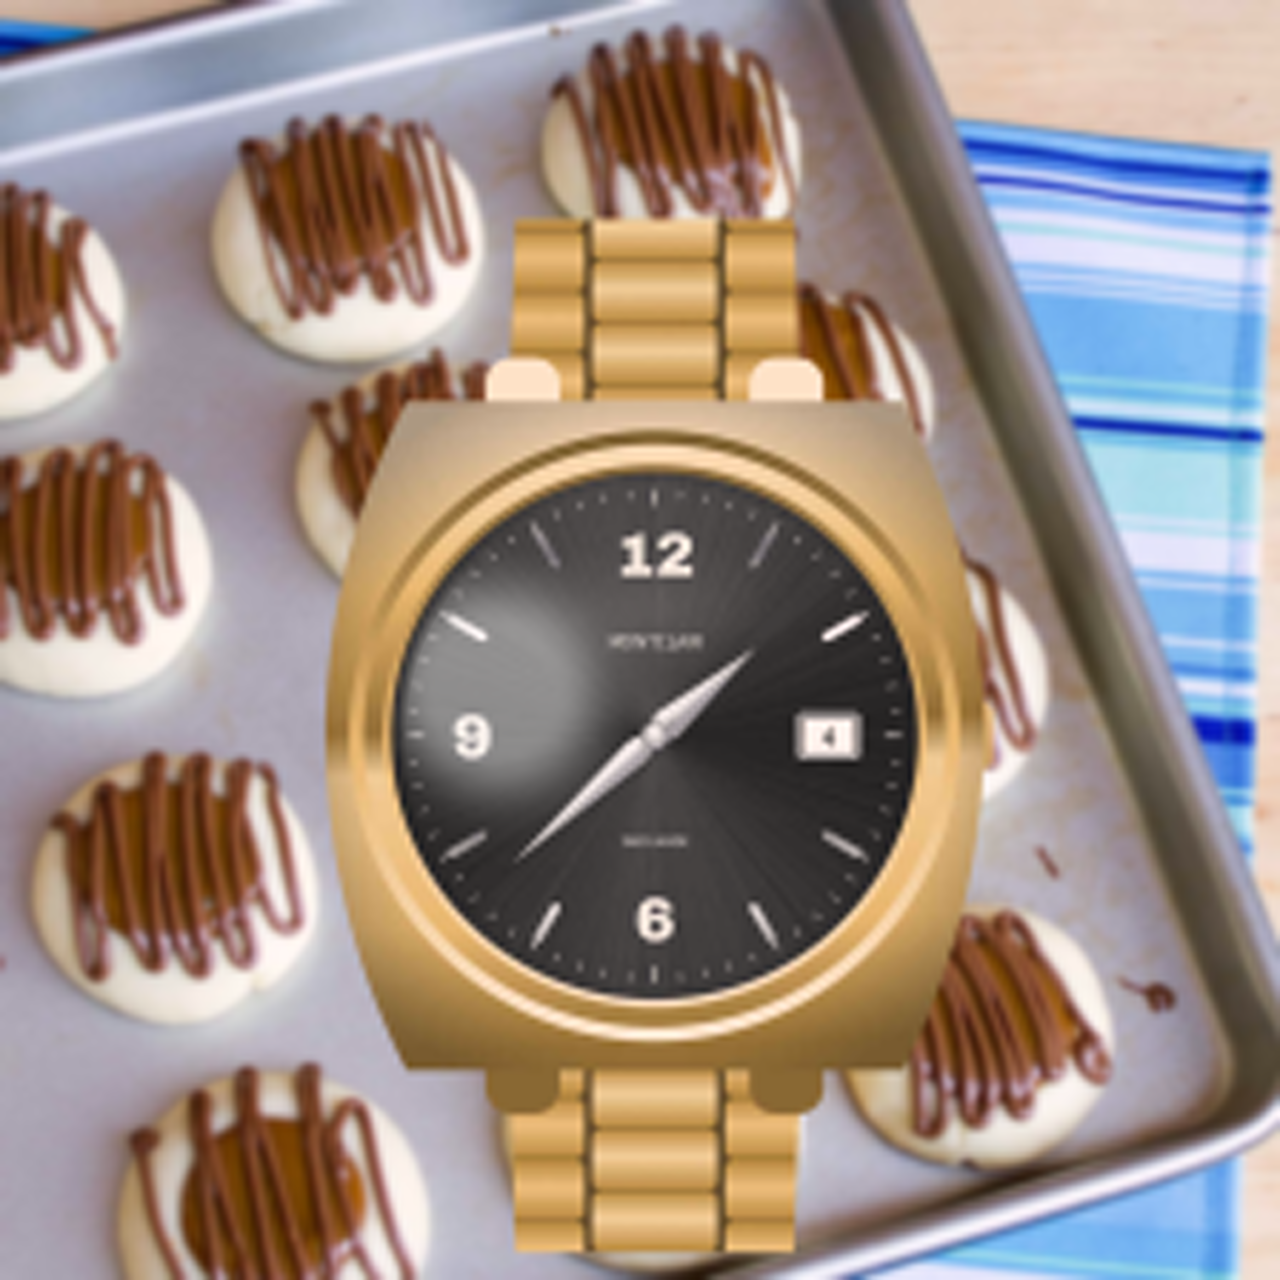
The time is h=1 m=38
